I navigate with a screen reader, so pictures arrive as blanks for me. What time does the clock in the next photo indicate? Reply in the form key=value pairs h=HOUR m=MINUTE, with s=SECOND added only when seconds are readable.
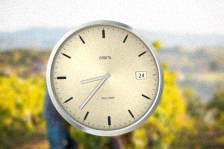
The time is h=8 m=37
